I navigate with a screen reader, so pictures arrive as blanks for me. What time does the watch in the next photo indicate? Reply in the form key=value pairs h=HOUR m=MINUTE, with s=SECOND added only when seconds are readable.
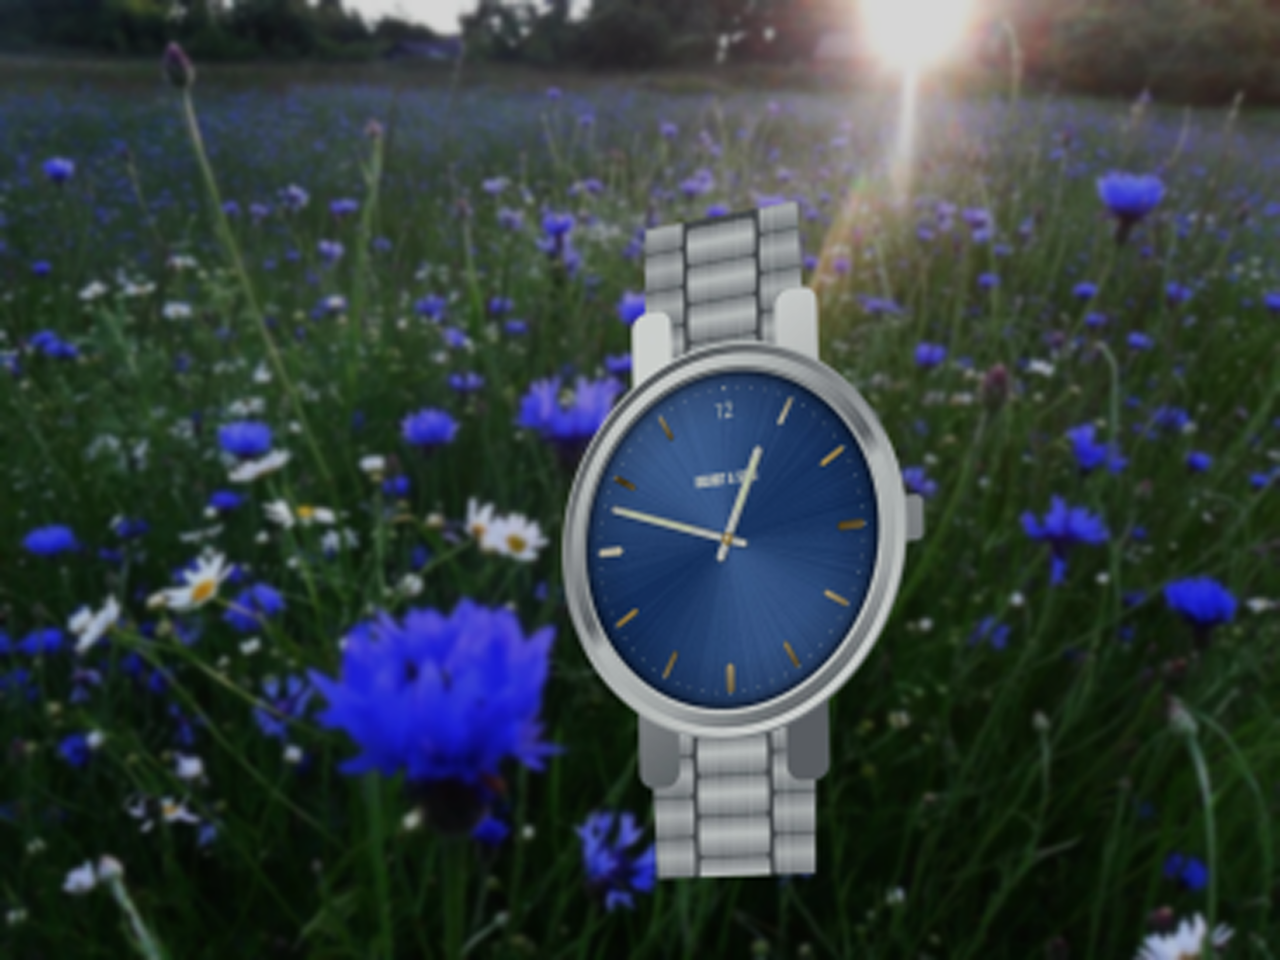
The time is h=12 m=48
